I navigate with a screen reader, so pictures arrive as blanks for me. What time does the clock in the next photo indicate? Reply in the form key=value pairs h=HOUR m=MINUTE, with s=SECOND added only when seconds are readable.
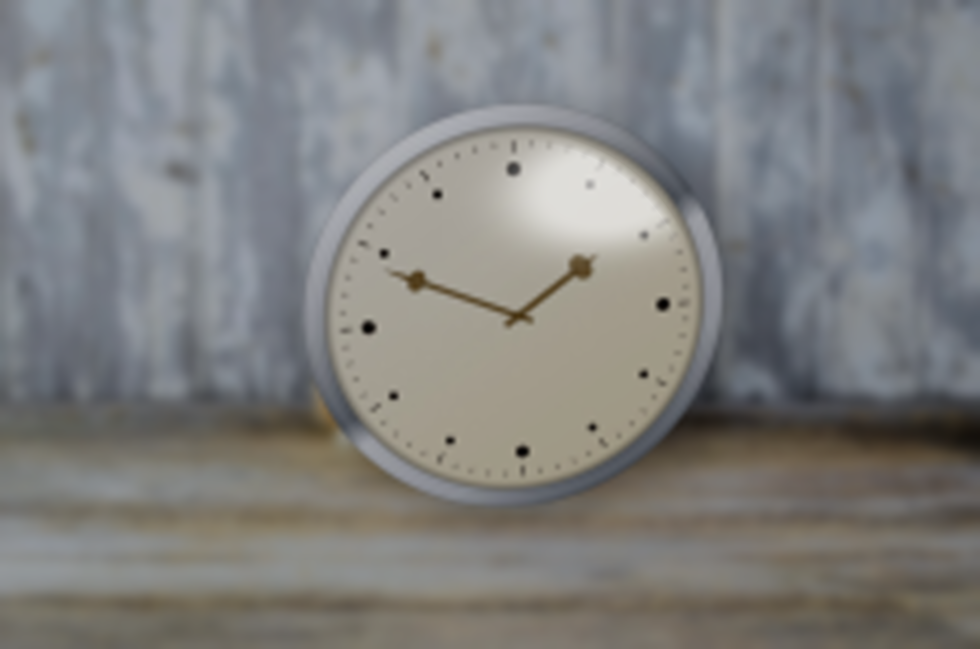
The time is h=1 m=49
